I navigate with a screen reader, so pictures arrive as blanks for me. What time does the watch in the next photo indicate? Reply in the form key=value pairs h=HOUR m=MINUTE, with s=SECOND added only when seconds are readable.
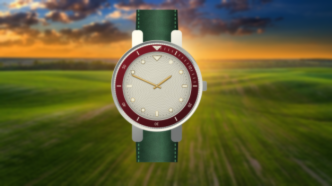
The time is h=1 m=49
